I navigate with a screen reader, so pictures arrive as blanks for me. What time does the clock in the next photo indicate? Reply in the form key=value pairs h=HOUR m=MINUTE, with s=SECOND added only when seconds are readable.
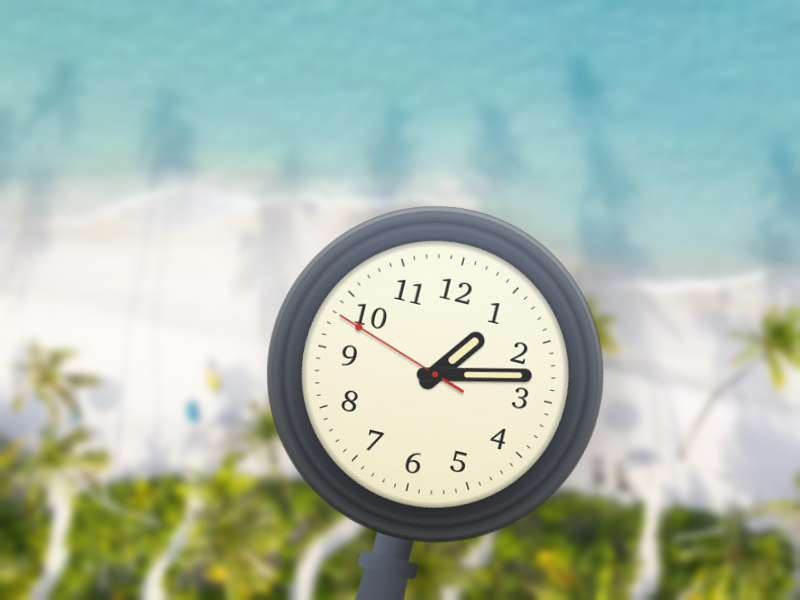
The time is h=1 m=12 s=48
